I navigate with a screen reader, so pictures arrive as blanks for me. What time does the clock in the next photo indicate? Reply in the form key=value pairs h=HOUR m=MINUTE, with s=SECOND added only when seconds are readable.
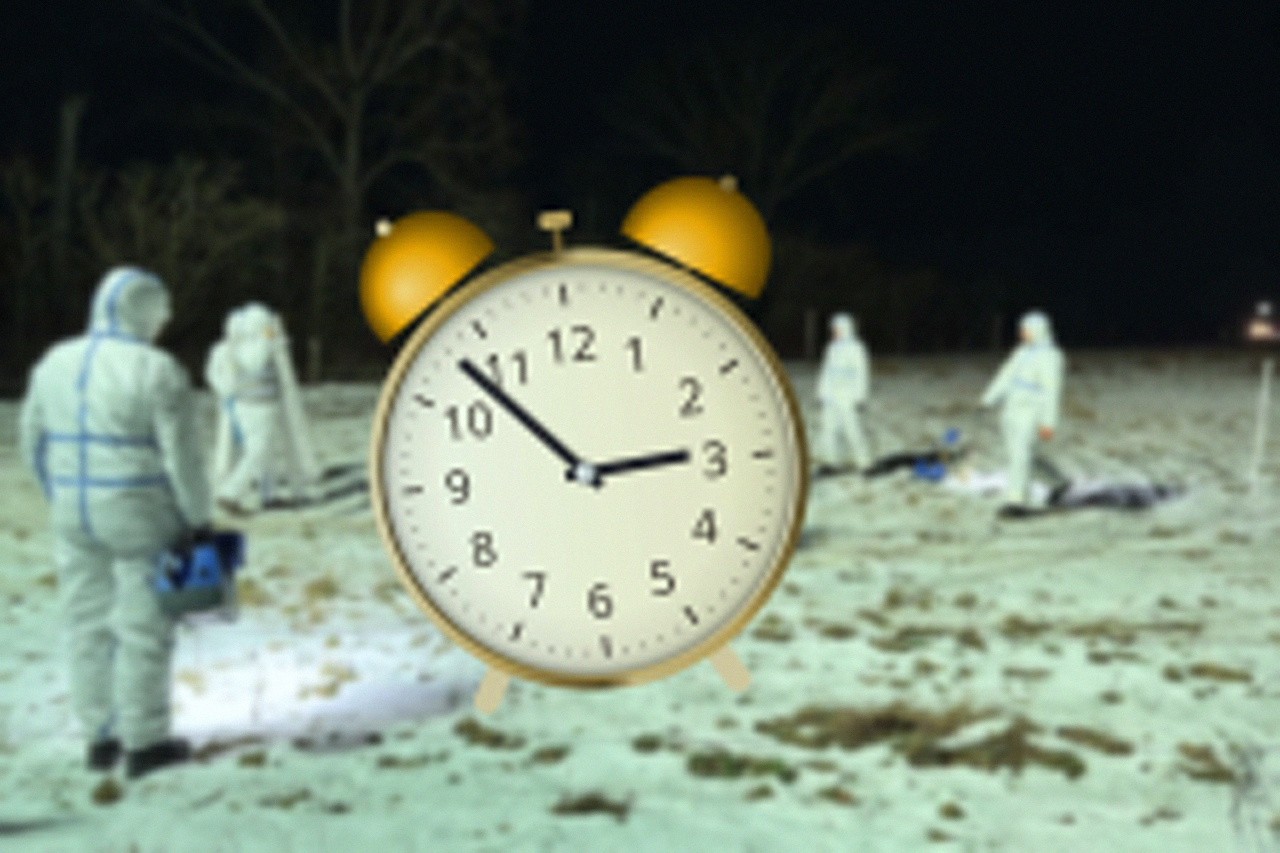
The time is h=2 m=53
